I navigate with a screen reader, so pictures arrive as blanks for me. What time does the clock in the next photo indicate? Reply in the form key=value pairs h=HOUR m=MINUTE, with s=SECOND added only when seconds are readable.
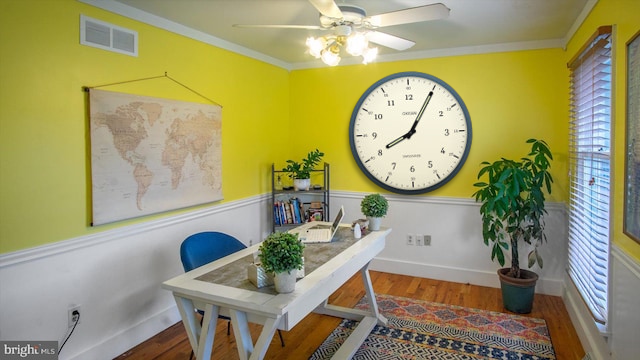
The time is h=8 m=5
